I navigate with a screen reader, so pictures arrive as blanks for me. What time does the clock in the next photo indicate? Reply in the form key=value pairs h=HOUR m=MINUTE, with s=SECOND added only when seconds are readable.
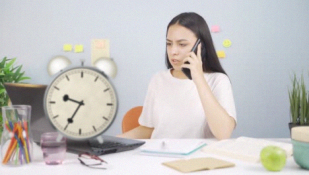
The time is h=9 m=35
